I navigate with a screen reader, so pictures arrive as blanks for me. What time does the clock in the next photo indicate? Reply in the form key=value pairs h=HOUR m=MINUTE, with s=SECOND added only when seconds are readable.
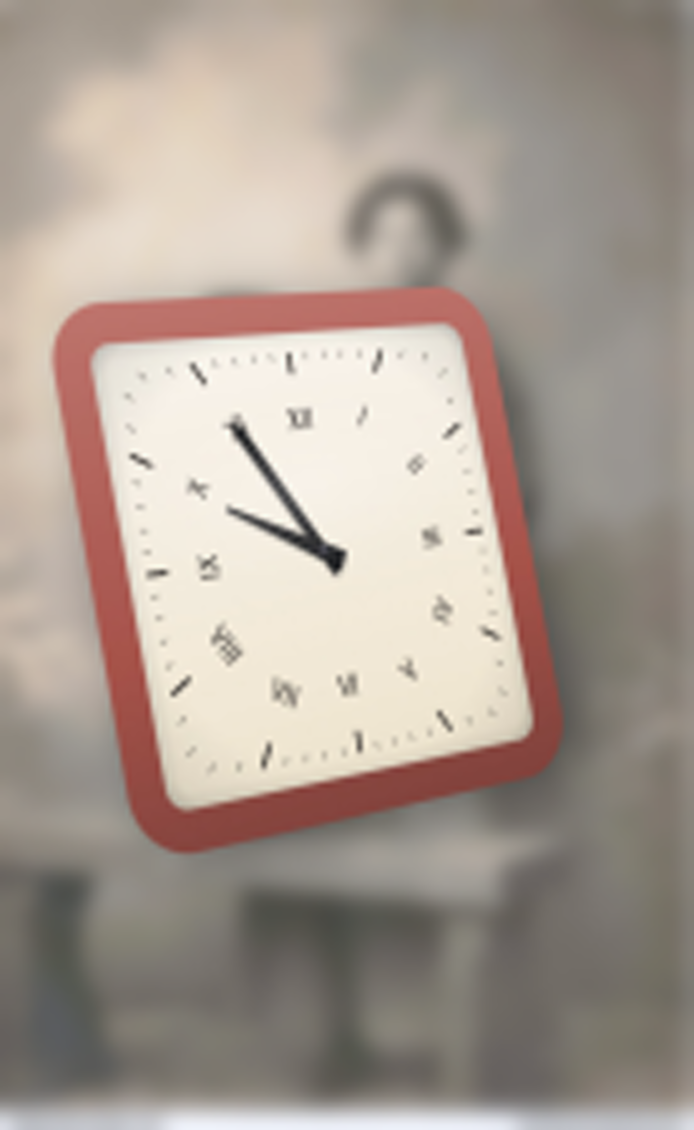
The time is h=9 m=55
